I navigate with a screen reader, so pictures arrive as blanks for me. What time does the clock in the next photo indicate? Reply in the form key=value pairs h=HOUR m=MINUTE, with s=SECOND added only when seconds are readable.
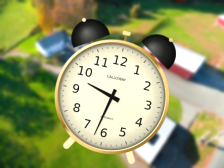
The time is h=9 m=32
